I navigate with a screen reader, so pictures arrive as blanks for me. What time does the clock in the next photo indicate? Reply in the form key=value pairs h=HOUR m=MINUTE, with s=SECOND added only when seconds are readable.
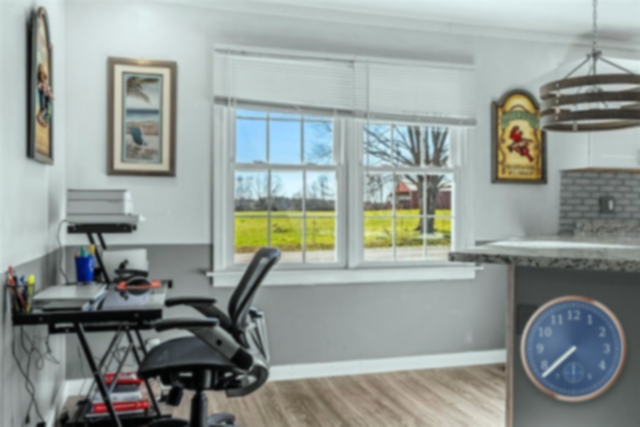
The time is h=7 m=38
